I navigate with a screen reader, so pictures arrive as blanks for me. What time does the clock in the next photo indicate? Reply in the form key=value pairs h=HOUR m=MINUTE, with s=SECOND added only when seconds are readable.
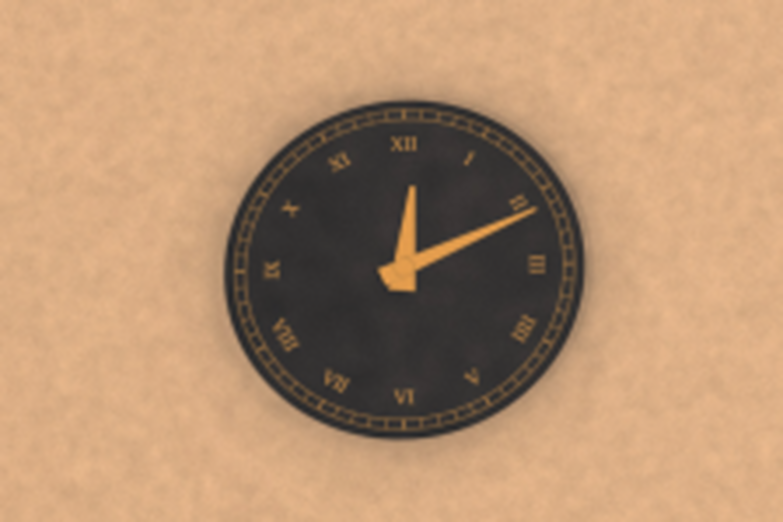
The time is h=12 m=11
